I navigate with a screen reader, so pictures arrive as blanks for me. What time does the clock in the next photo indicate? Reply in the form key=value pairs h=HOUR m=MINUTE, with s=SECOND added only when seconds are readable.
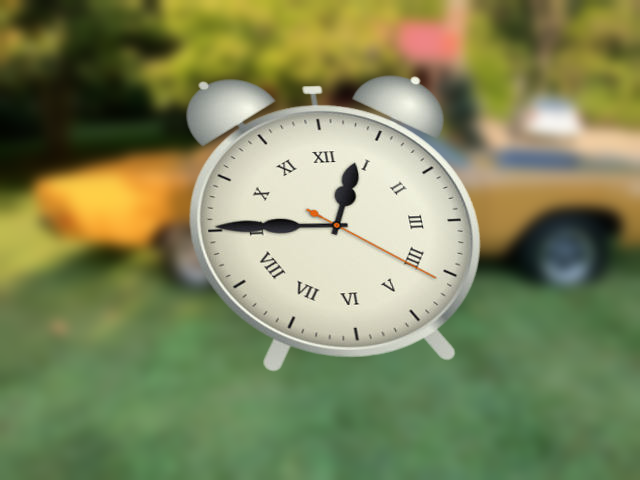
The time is h=12 m=45 s=21
